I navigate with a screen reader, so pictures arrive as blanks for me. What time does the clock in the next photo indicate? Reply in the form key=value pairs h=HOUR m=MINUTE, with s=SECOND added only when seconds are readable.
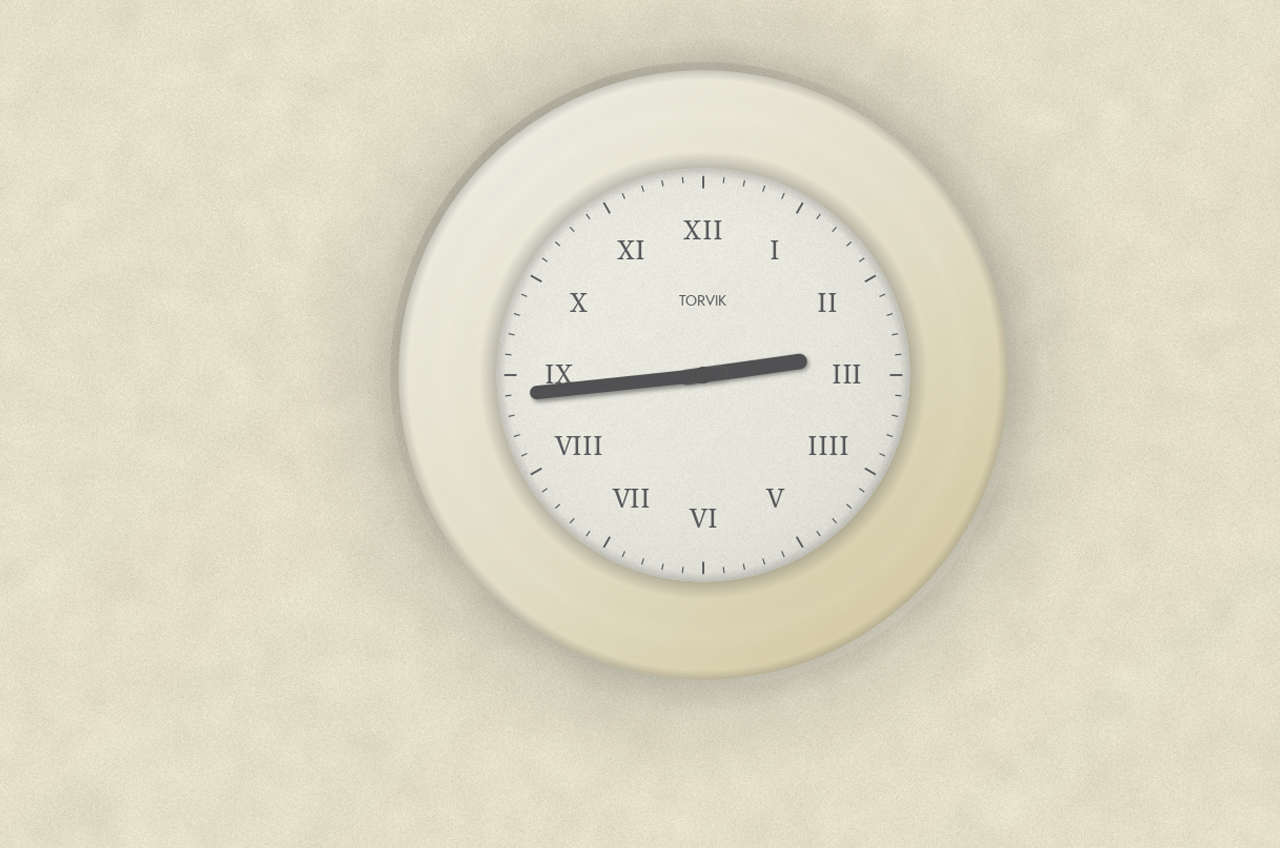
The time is h=2 m=44
